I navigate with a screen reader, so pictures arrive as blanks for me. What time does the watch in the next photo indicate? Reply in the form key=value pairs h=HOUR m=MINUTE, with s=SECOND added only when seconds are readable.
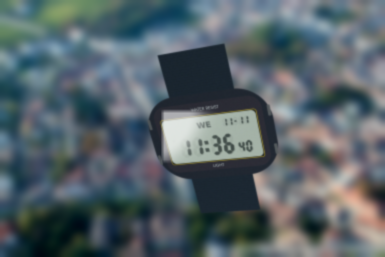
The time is h=11 m=36 s=40
